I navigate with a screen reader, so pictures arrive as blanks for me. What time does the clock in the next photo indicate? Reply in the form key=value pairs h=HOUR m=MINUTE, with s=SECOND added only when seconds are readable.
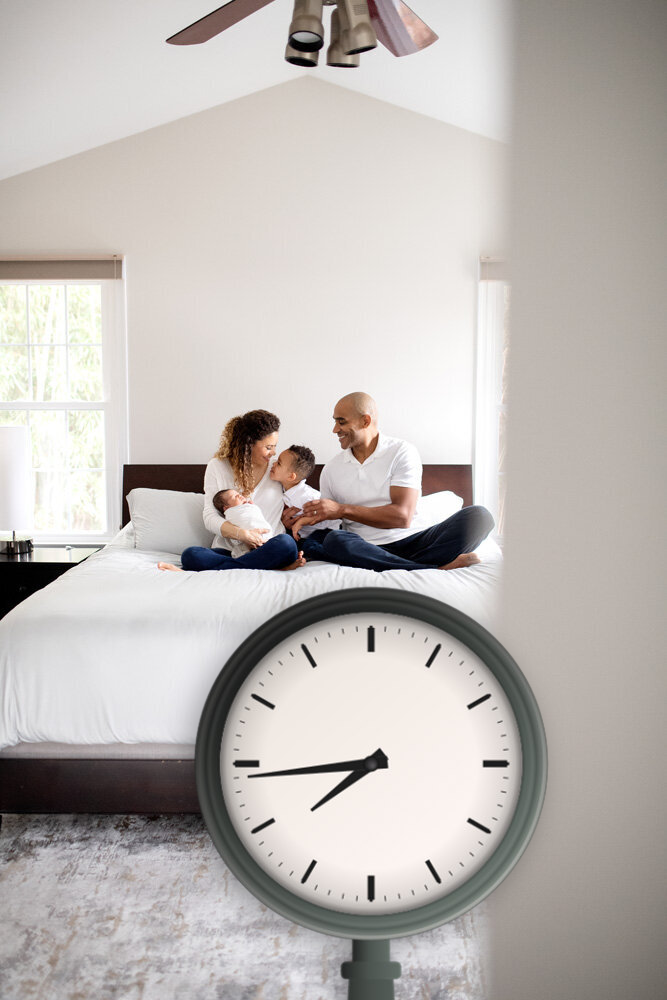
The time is h=7 m=44
